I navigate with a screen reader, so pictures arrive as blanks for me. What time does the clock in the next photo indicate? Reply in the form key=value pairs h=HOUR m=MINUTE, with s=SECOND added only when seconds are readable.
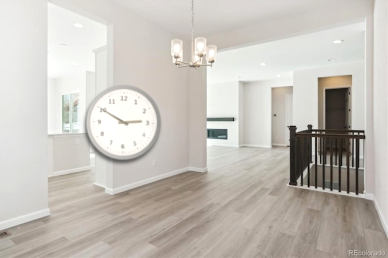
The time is h=2 m=50
